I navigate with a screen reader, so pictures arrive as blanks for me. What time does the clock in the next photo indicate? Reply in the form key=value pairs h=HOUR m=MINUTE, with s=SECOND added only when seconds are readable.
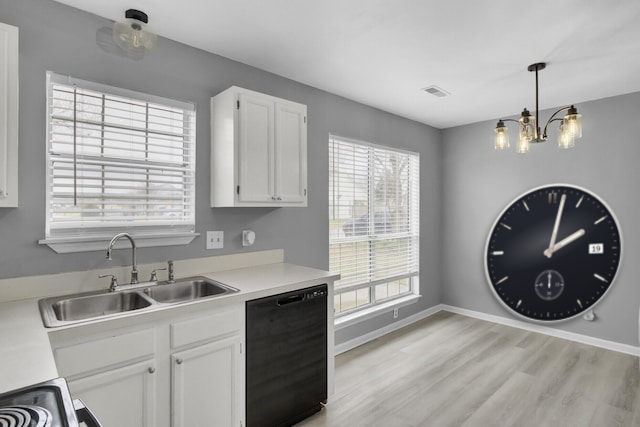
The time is h=2 m=2
